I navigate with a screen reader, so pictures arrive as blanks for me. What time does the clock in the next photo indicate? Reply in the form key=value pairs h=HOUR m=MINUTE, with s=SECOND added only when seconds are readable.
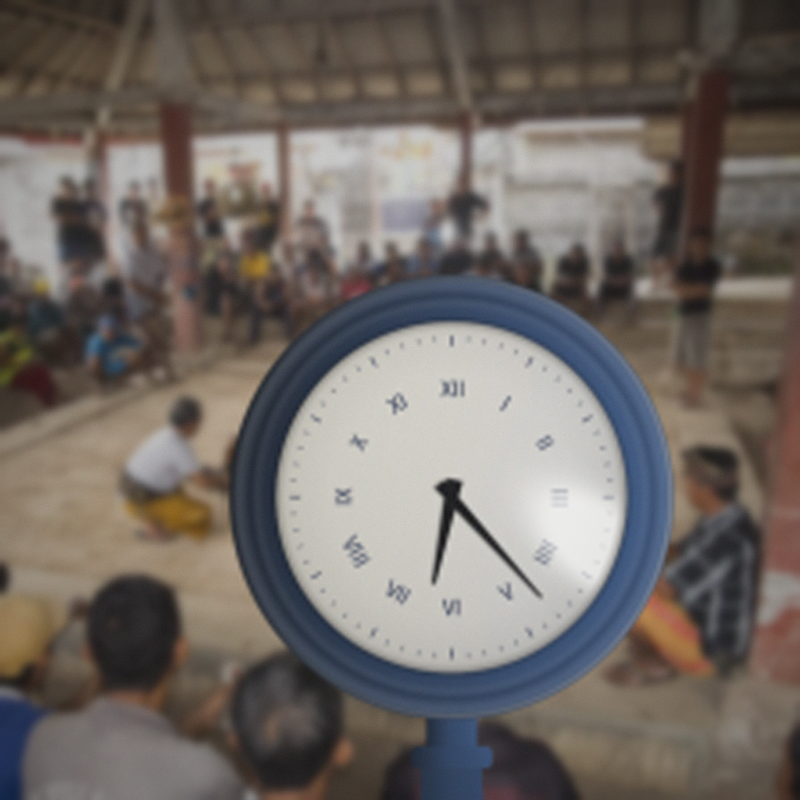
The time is h=6 m=23
